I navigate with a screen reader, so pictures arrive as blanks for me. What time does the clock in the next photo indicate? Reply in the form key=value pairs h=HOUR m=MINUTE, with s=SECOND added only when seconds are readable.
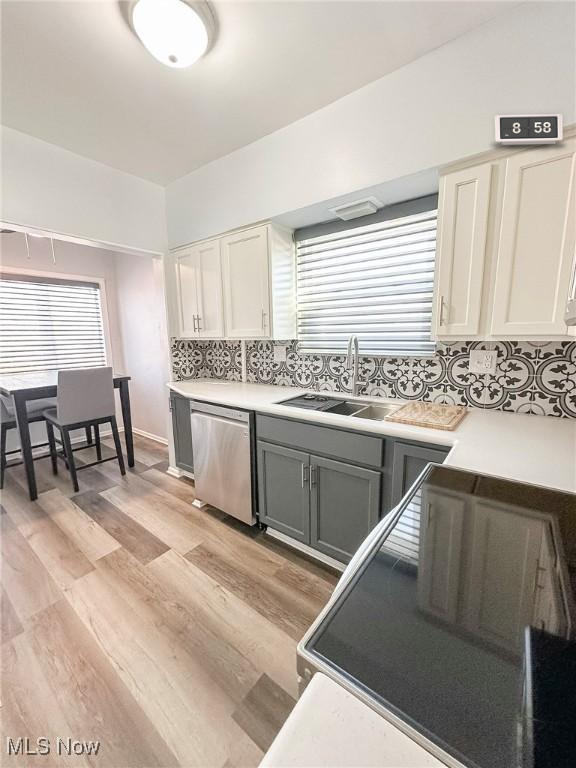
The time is h=8 m=58
